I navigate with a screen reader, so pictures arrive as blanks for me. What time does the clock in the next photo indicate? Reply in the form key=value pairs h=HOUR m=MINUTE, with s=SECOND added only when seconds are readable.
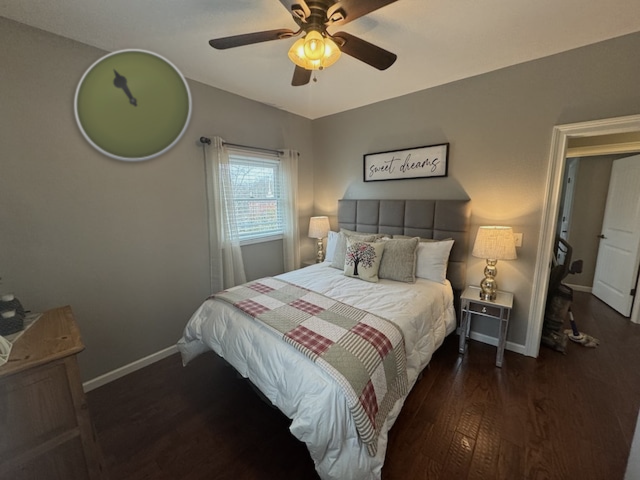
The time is h=10 m=55
